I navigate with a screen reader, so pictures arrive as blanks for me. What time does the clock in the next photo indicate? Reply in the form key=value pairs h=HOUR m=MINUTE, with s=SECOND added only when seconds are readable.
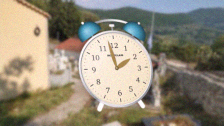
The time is h=1 m=58
